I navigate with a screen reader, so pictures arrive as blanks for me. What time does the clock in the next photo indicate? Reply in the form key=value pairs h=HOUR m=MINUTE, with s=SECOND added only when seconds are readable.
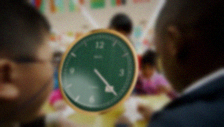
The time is h=4 m=22
